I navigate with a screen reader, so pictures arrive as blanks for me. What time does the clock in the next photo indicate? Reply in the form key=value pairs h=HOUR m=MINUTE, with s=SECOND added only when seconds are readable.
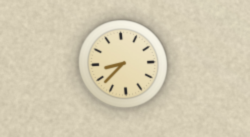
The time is h=8 m=38
